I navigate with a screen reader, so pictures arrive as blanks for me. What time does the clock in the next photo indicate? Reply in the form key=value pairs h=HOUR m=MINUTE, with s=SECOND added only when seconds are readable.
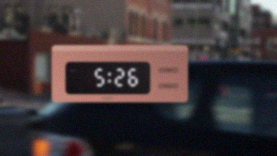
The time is h=5 m=26
